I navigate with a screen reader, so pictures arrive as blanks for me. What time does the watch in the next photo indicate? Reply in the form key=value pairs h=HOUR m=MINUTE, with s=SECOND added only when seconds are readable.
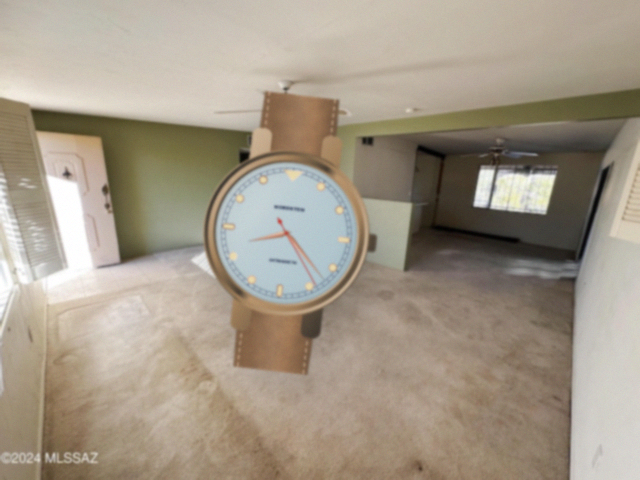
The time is h=8 m=22 s=24
